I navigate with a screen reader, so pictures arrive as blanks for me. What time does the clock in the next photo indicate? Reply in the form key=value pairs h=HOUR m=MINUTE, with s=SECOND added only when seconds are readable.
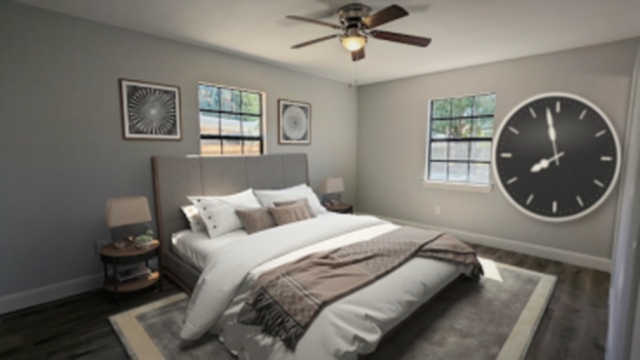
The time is h=7 m=58
